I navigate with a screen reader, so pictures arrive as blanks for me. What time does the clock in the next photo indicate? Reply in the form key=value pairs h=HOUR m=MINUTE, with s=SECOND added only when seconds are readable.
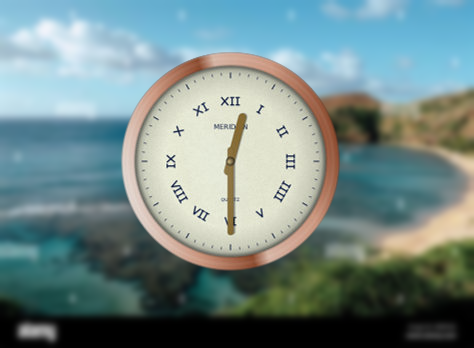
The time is h=12 m=30
